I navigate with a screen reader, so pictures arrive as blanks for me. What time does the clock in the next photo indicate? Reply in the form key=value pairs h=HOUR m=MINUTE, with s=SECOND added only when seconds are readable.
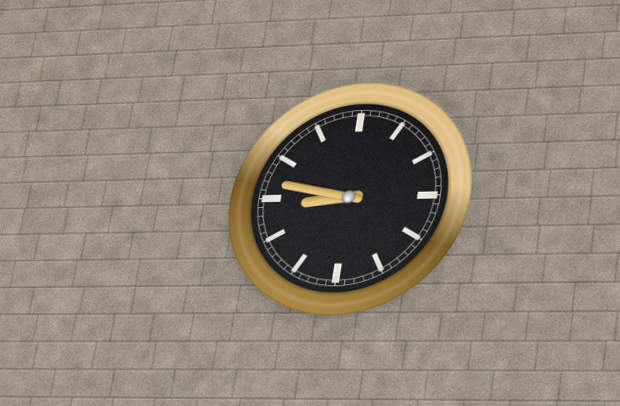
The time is h=8 m=47
